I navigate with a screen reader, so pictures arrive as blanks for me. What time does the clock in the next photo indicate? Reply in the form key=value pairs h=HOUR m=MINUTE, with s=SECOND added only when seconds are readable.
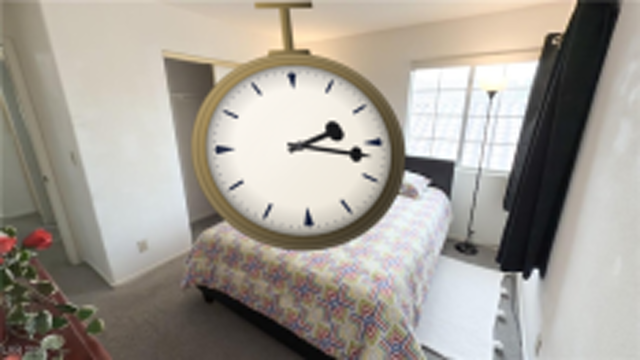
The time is h=2 m=17
